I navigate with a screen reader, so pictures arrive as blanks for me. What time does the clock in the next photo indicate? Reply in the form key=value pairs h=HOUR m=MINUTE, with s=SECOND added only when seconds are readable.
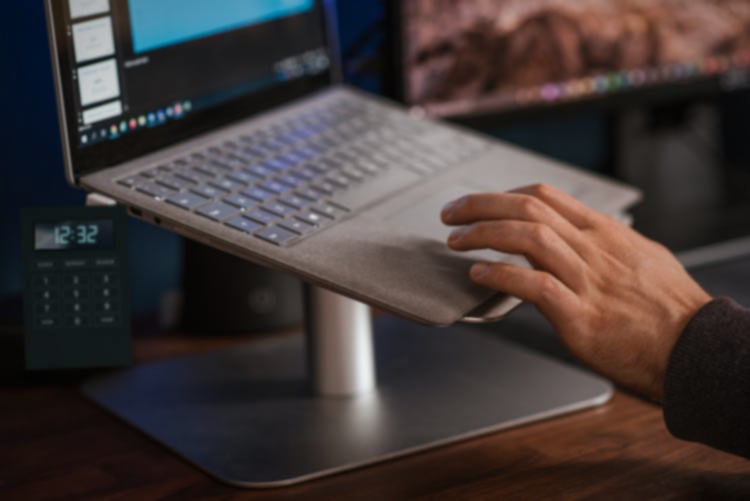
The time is h=12 m=32
